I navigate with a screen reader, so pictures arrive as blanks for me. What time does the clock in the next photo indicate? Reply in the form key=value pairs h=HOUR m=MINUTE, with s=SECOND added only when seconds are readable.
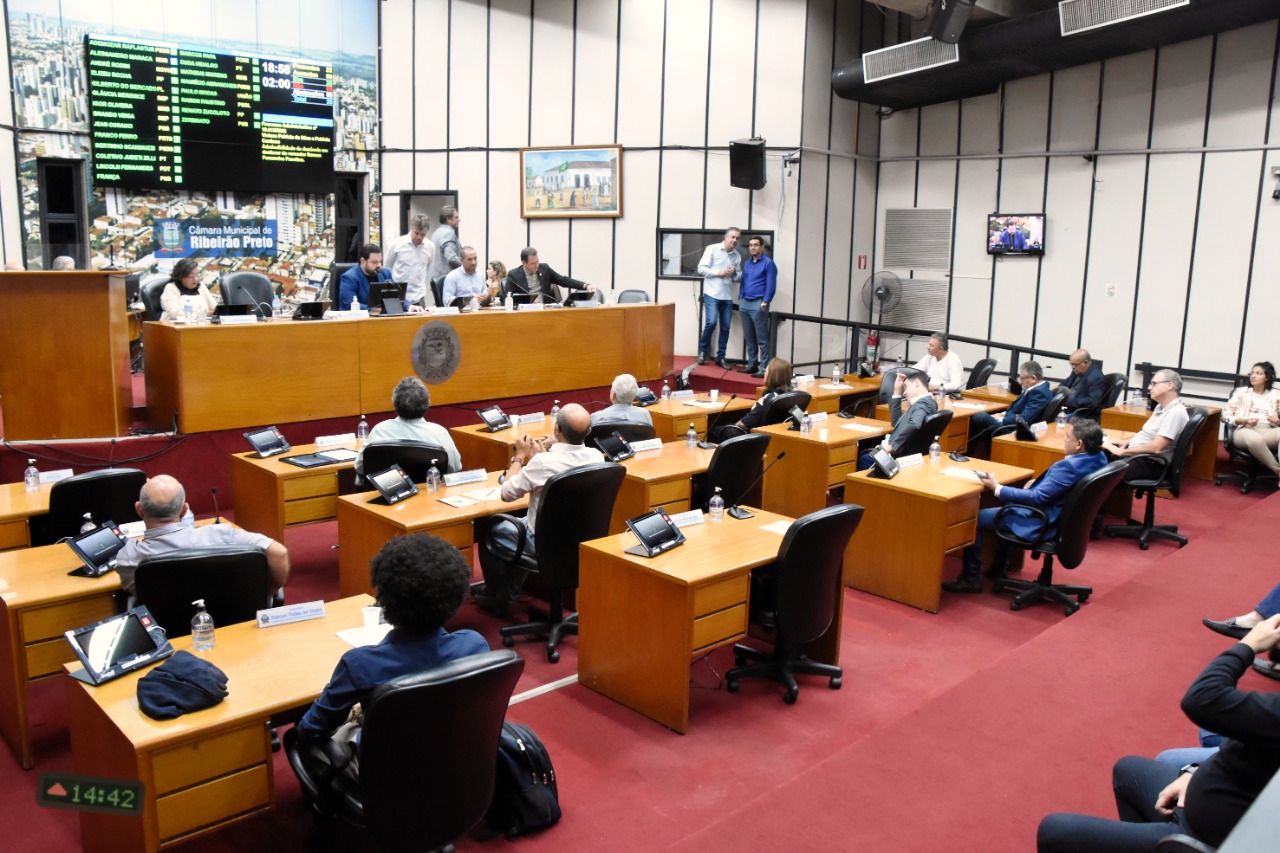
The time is h=14 m=42
